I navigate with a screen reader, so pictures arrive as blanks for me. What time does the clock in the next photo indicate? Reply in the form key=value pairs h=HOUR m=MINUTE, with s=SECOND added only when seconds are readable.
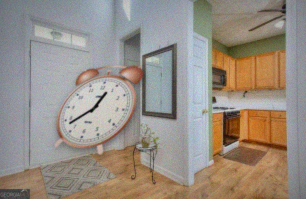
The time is h=12 m=38
